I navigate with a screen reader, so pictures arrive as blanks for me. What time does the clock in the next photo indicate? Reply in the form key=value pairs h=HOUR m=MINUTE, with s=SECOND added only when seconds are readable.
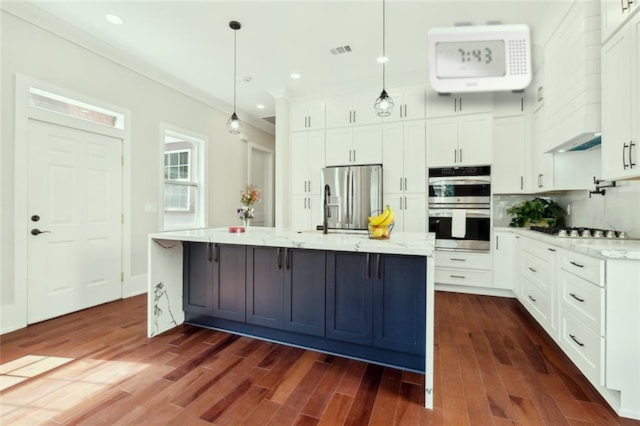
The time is h=7 m=43
